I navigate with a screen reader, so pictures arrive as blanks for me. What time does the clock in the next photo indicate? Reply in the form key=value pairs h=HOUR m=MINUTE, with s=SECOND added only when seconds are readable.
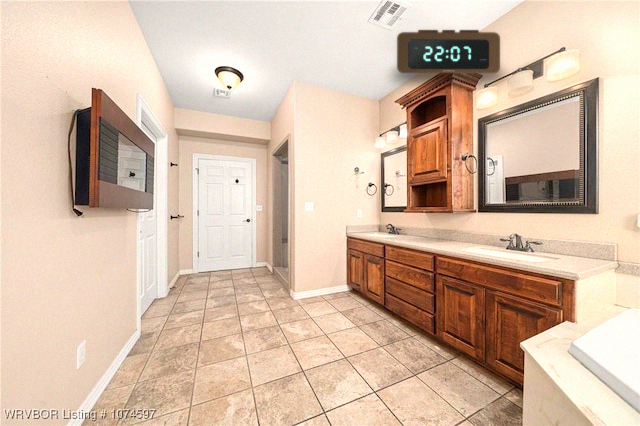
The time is h=22 m=7
